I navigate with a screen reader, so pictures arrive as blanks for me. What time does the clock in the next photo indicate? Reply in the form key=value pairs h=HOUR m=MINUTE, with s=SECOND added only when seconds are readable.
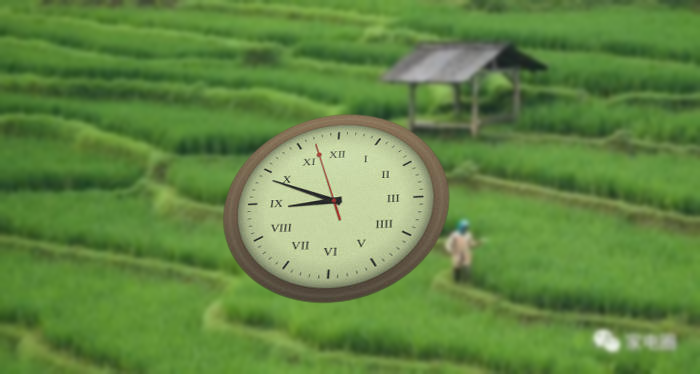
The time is h=8 m=48 s=57
